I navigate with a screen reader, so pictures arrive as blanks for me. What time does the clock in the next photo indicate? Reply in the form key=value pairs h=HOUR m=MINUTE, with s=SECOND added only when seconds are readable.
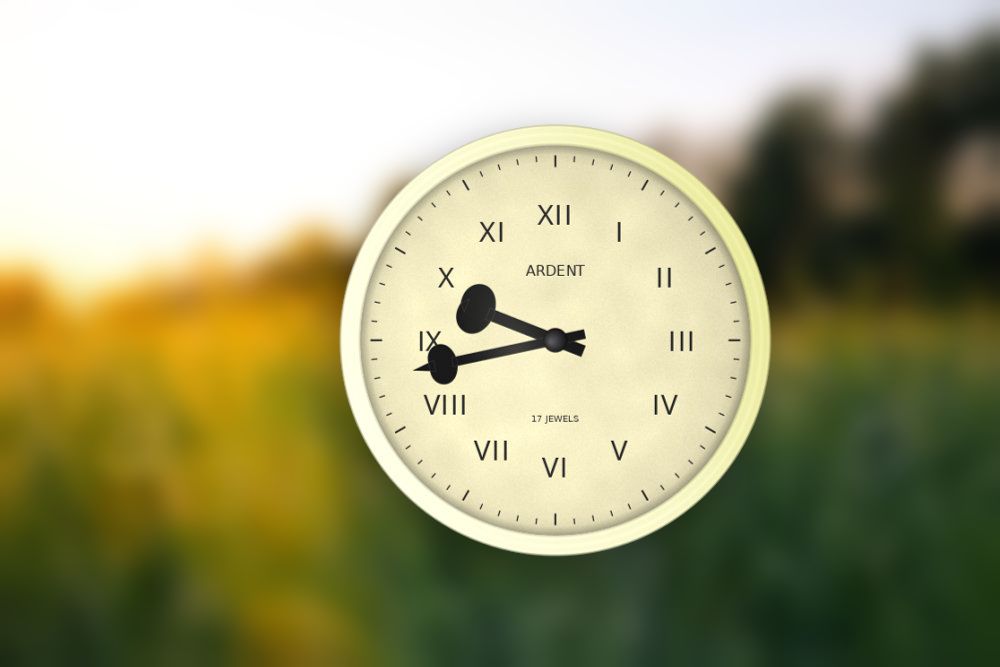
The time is h=9 m=43
